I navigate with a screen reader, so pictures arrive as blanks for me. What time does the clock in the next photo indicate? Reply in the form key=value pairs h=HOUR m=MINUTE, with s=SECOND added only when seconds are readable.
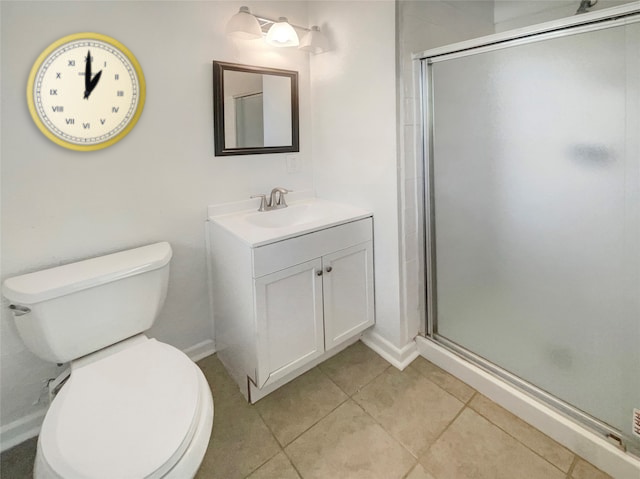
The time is h=1 m=0
